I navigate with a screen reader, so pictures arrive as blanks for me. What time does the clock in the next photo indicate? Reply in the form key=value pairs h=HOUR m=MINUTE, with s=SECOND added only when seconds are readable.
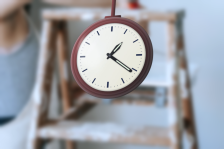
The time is h=1 m=21
